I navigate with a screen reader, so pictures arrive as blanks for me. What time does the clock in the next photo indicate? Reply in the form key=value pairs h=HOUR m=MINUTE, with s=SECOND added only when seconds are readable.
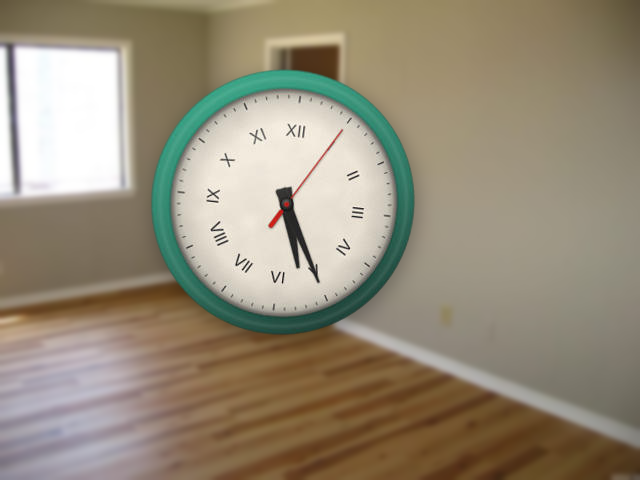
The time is h=5 m=25 s=5
